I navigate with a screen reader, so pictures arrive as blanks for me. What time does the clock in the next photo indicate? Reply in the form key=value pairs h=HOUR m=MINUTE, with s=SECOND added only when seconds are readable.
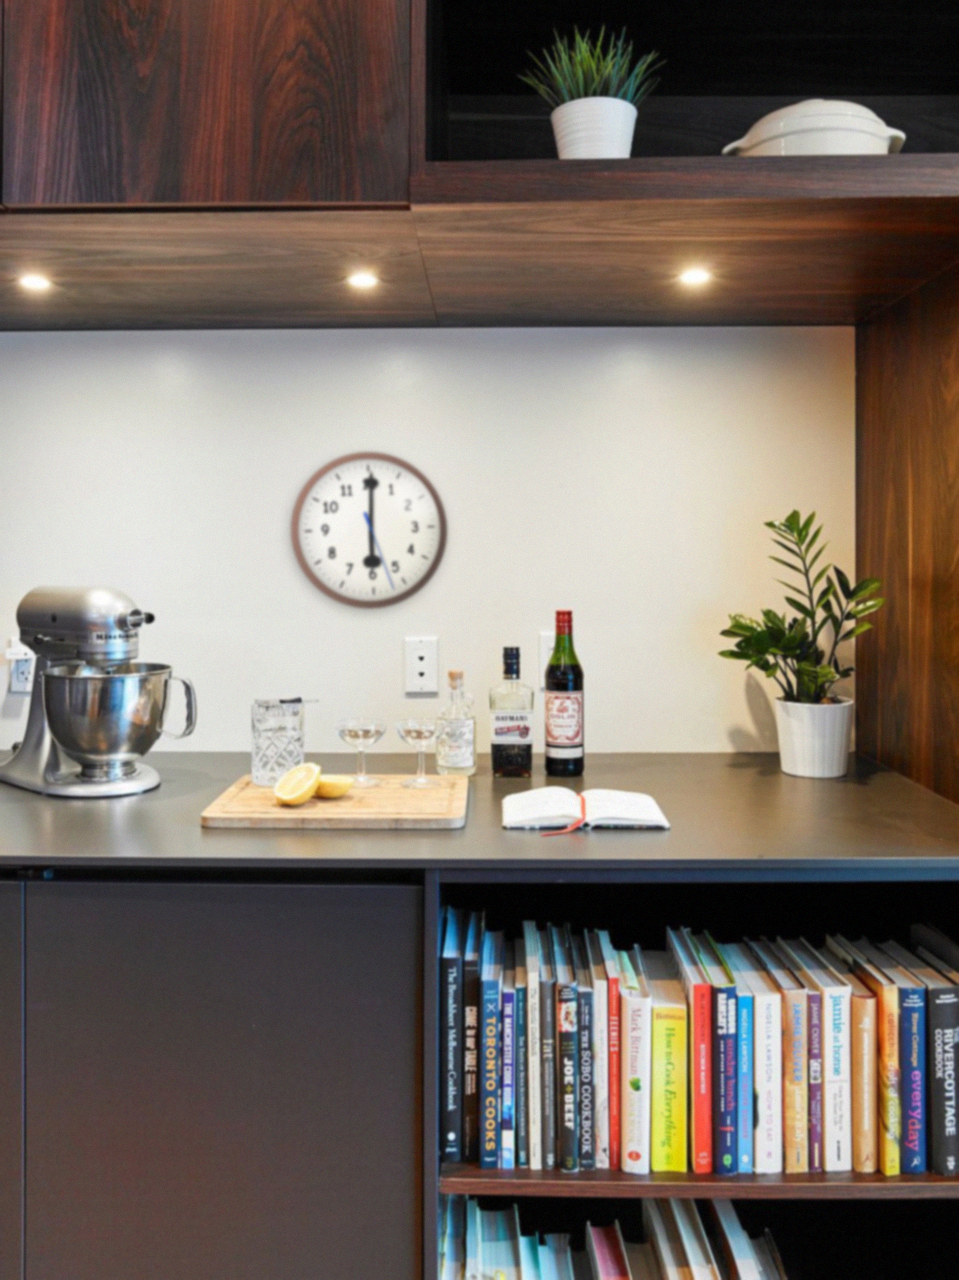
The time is h=6 m=0 s=27
